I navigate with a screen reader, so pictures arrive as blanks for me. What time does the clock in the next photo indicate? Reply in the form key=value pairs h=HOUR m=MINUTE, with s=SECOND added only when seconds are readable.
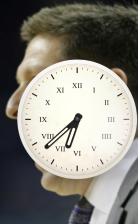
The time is h=6 m=38
